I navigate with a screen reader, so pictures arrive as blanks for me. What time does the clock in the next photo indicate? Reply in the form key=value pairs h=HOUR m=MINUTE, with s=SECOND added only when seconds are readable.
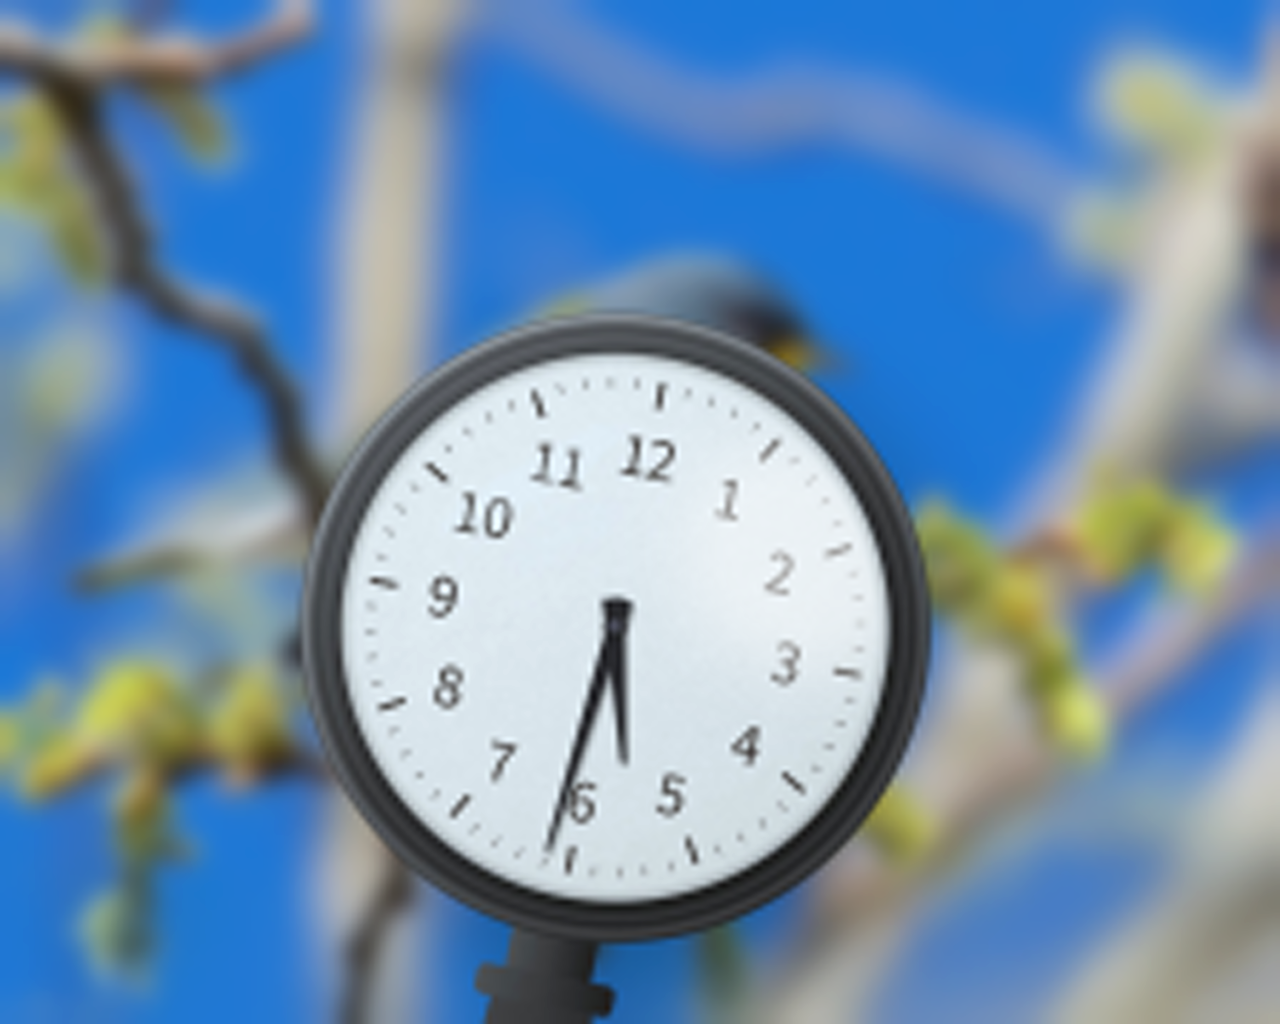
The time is h=5 m=31
